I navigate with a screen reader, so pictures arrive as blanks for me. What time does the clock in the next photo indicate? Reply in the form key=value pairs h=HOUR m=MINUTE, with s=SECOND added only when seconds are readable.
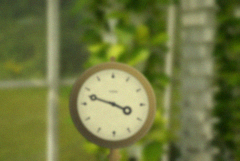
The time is h=3 m=48
